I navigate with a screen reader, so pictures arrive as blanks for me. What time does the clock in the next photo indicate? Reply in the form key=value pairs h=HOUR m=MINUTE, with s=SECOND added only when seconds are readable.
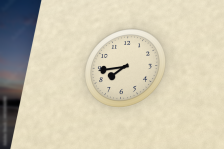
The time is h=7 m=44
